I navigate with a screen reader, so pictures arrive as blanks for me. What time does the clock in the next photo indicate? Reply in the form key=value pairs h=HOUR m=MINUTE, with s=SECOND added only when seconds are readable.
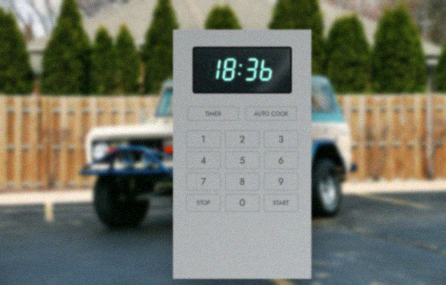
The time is h=18 m=36
